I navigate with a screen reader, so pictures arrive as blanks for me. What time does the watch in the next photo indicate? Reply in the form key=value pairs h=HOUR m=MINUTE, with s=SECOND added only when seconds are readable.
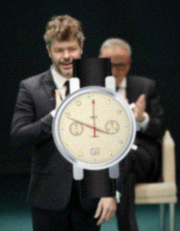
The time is h=3 m=49
